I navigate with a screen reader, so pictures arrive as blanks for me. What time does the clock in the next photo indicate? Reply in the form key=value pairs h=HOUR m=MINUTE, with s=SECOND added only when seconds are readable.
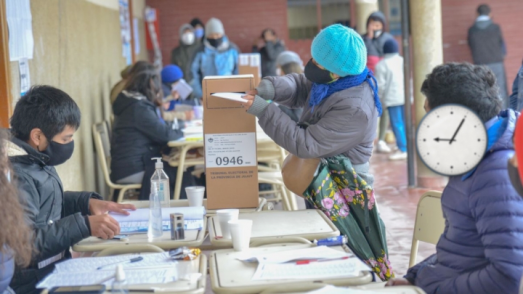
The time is h=9 m=5
